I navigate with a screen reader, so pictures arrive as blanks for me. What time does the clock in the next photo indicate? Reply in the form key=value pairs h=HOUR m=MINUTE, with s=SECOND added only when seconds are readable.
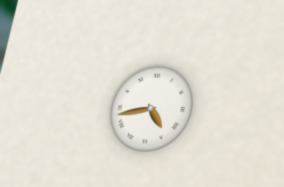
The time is h=4 m=43
